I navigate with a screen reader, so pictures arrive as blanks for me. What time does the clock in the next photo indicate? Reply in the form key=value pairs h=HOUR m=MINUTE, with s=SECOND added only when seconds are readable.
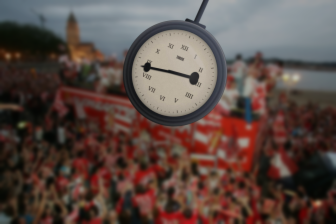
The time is h=2 m=43
